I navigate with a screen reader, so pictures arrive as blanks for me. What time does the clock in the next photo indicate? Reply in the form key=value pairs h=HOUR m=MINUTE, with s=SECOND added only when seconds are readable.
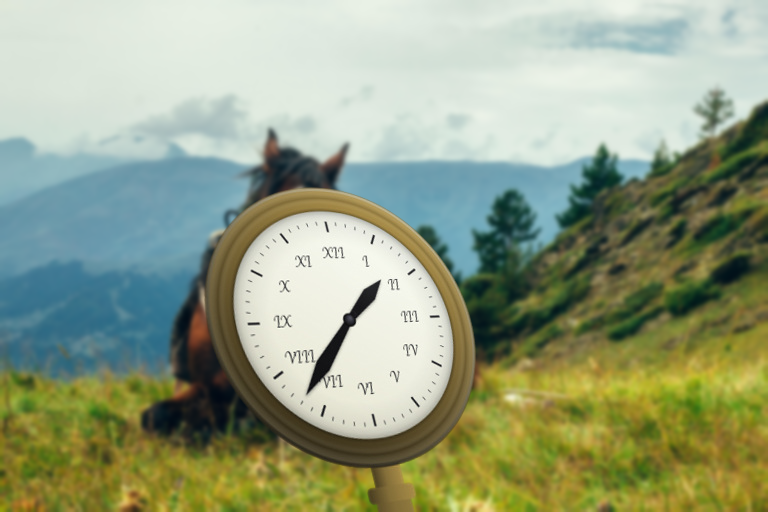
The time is h=1 m=37
